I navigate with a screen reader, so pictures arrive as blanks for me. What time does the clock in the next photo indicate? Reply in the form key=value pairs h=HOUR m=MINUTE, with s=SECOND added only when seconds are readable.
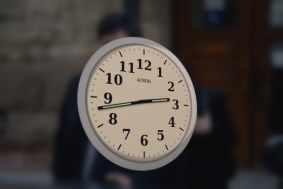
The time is h=2 m=43
